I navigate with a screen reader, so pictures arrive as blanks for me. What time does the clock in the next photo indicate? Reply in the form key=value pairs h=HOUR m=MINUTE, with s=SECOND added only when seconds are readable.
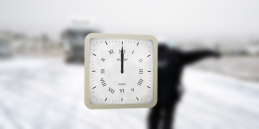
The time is h=12 m=0
